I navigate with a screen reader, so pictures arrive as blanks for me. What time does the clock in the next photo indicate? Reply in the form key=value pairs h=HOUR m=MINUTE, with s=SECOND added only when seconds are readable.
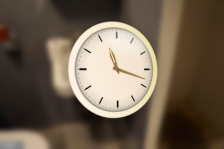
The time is h=11 m=18
